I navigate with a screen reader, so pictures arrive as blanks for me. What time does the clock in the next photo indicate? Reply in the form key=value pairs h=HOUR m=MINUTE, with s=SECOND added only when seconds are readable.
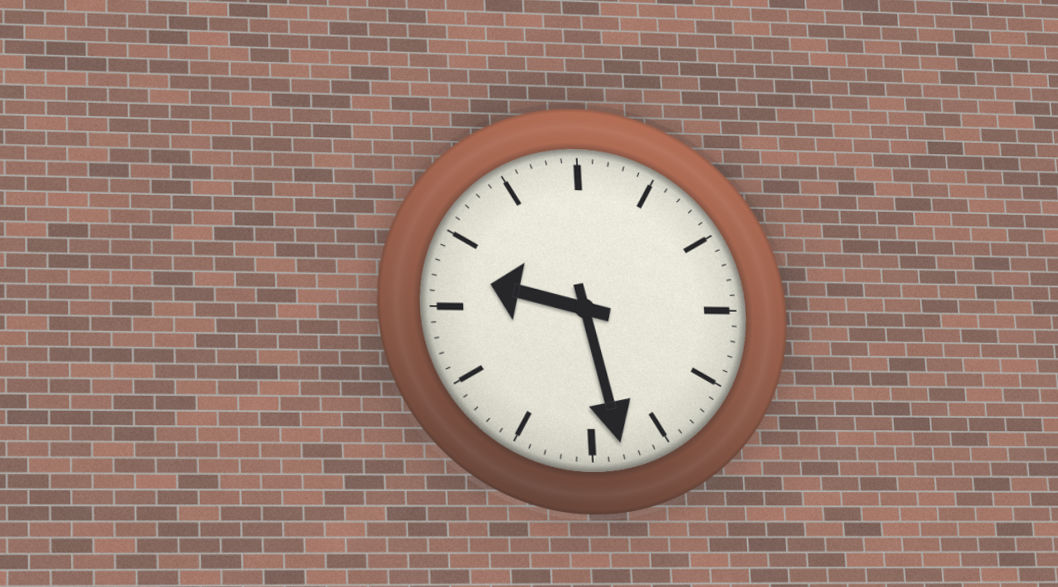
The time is h=9 m=28
